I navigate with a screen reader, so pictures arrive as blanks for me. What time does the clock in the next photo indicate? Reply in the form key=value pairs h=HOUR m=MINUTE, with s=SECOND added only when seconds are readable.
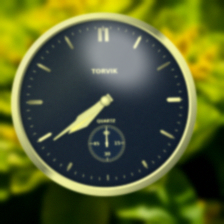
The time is h=7 m=39
